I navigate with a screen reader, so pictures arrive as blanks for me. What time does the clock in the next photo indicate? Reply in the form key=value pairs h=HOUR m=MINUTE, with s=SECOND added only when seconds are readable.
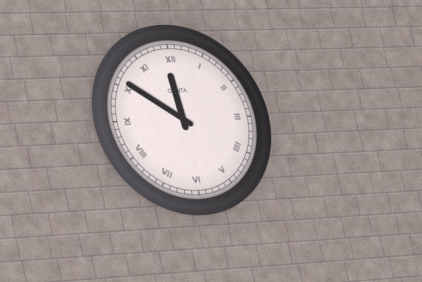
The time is h=11 m=51
